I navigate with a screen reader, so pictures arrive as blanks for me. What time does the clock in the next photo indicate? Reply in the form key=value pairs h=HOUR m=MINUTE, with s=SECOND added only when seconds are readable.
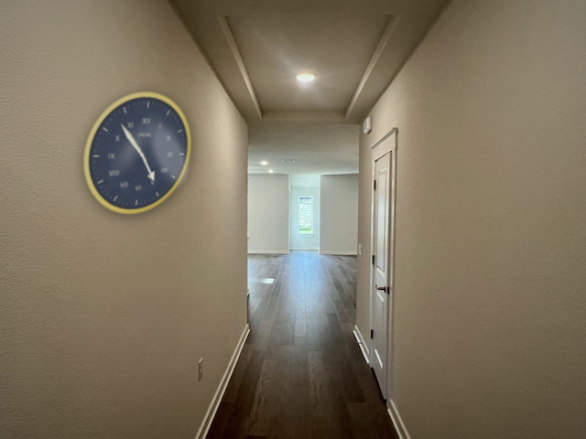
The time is h=4 m=53
